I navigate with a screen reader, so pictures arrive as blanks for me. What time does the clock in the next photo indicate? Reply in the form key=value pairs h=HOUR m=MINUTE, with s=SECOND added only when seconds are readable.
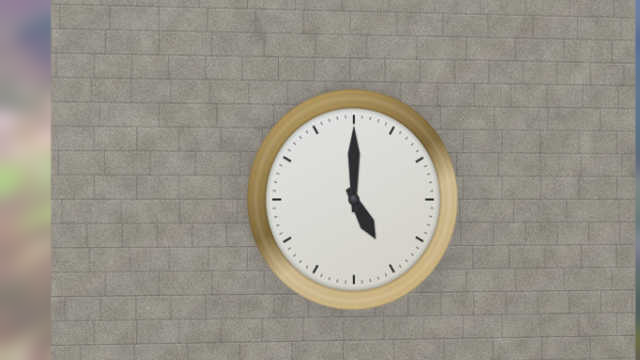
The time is h=5 m=0
